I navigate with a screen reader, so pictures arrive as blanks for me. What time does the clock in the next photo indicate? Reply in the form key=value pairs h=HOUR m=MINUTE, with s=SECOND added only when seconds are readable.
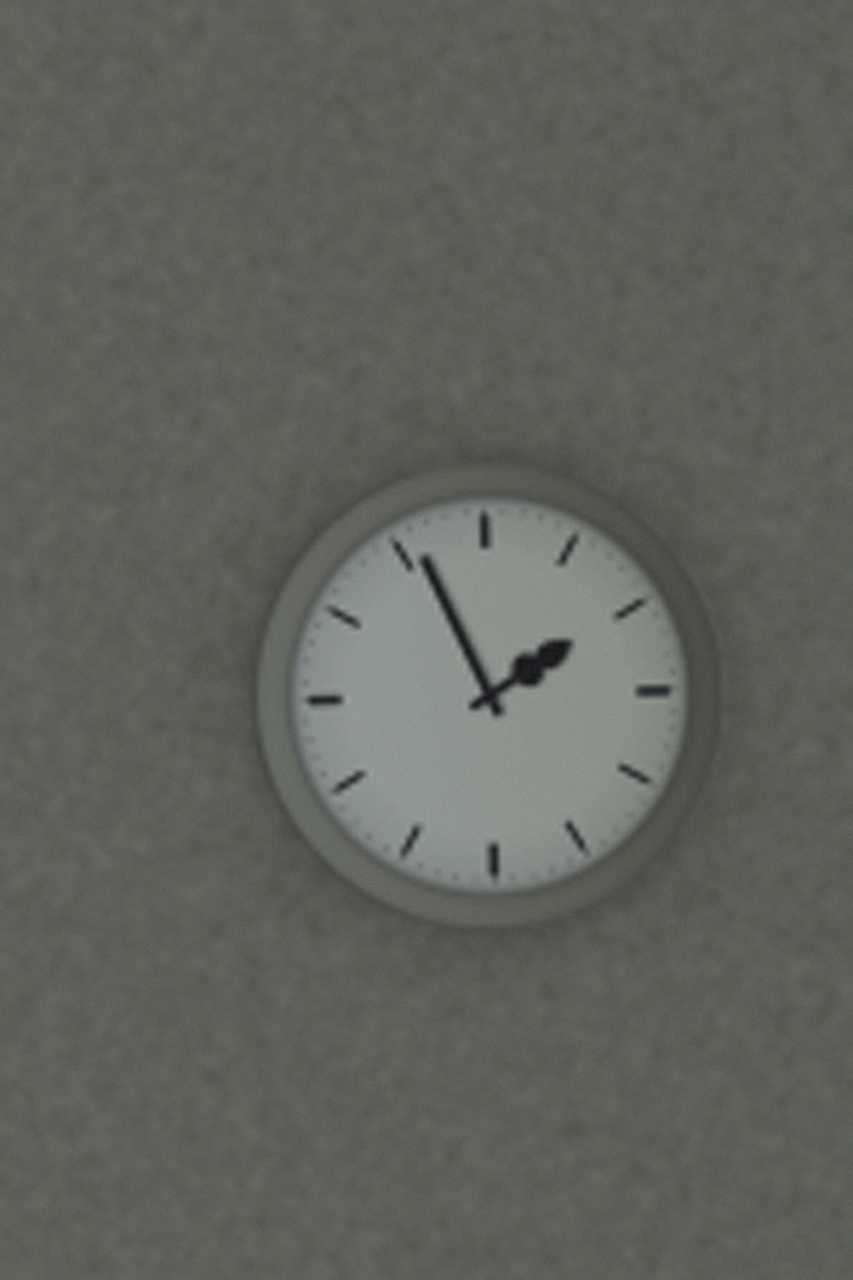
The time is h=1 m=56
